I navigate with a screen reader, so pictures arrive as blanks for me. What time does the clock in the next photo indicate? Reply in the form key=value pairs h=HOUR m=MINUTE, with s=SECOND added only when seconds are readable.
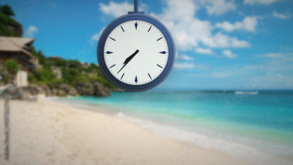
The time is h=7 m=37
